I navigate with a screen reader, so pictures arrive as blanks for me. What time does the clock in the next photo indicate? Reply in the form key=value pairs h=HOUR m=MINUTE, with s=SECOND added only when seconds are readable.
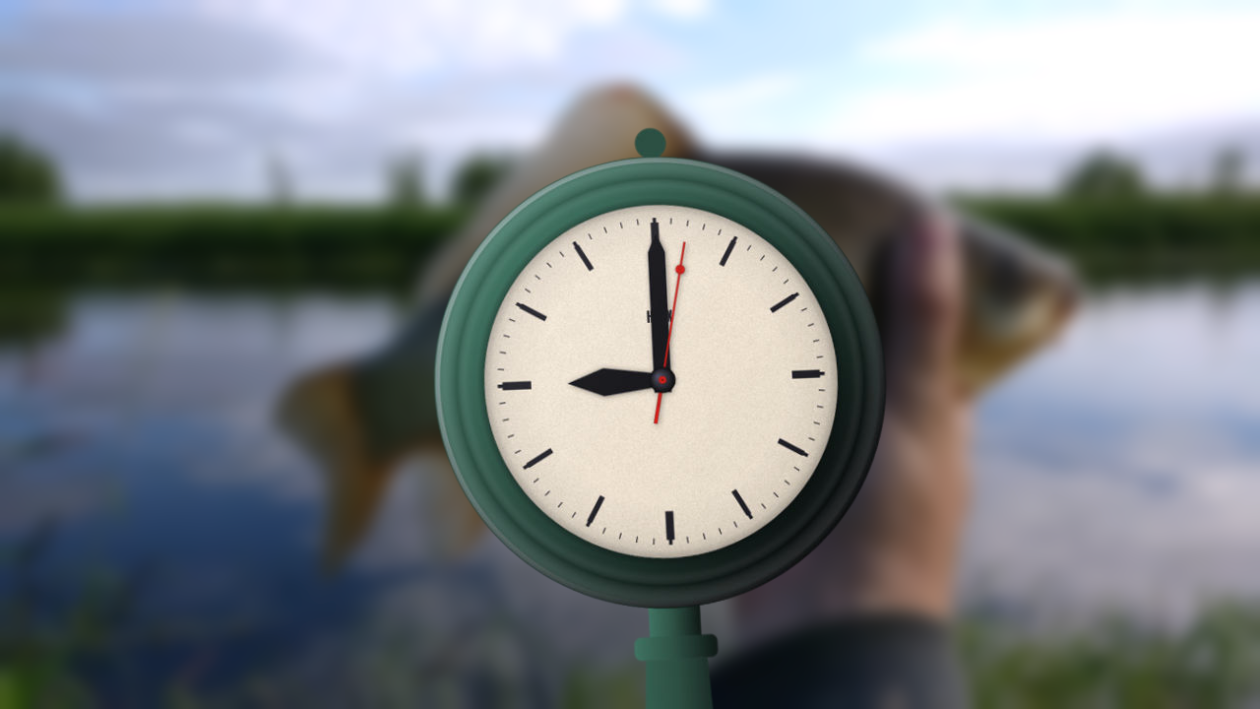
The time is h=9 m=0 s=2
